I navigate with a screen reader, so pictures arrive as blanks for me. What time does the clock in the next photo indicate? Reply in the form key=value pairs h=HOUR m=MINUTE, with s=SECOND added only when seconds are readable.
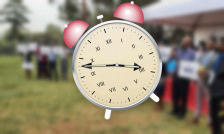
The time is h=3 m=48
